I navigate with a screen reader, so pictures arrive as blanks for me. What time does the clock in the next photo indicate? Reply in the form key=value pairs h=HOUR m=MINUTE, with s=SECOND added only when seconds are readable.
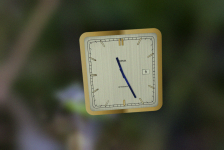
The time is h=11 m=26
